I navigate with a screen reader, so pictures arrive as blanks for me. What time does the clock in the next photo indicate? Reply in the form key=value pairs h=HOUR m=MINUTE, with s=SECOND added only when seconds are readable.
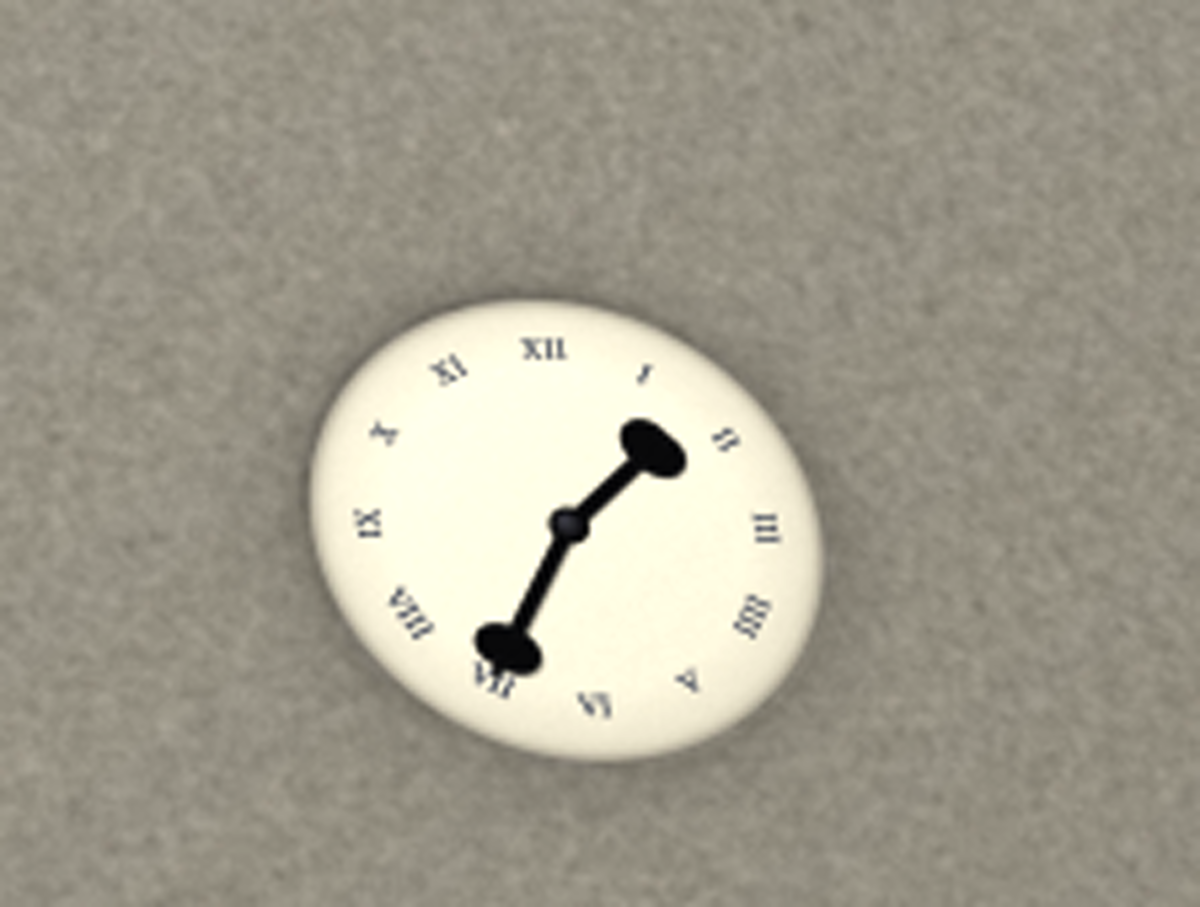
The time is h=1 m=35
